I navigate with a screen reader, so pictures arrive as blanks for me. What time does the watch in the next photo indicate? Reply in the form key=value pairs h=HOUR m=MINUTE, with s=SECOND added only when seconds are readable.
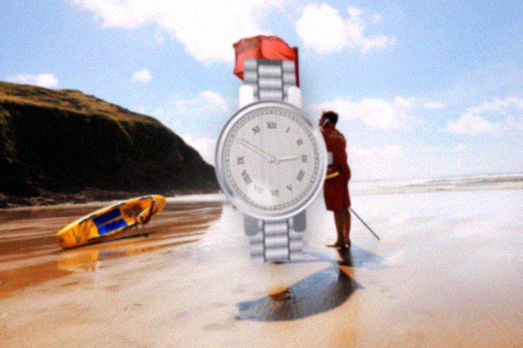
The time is h=2 m=50
